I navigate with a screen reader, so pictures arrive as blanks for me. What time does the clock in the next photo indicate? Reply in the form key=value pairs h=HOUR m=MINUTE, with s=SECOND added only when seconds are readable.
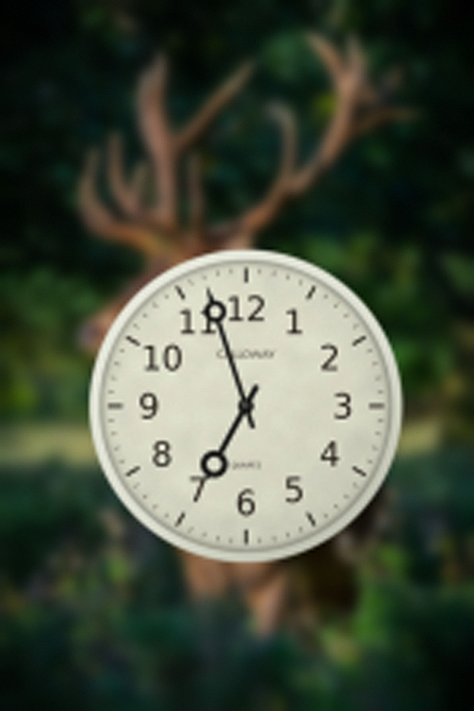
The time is h=6 m=57
